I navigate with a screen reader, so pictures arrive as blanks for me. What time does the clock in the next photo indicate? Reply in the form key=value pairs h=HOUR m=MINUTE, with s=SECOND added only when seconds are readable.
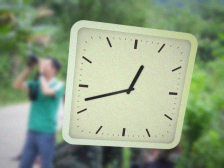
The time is h=12 m=42
